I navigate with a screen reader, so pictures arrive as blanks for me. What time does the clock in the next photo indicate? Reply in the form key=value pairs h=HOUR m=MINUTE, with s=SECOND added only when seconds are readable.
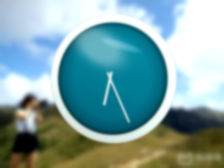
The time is h=6 m=26
